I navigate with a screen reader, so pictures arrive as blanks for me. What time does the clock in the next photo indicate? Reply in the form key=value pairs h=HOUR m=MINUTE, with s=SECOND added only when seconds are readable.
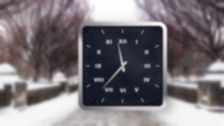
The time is h=11 m=37
